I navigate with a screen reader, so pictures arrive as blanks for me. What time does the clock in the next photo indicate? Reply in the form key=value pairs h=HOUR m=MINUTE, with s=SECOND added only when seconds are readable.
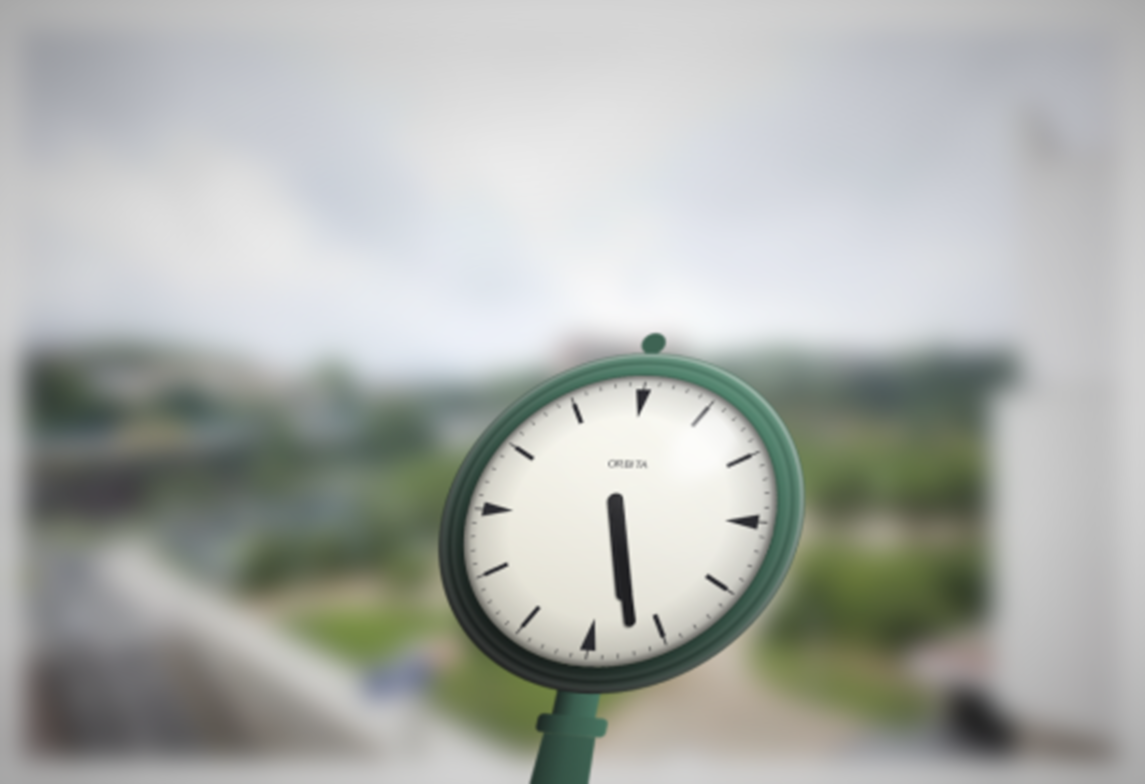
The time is h=5 m=27
